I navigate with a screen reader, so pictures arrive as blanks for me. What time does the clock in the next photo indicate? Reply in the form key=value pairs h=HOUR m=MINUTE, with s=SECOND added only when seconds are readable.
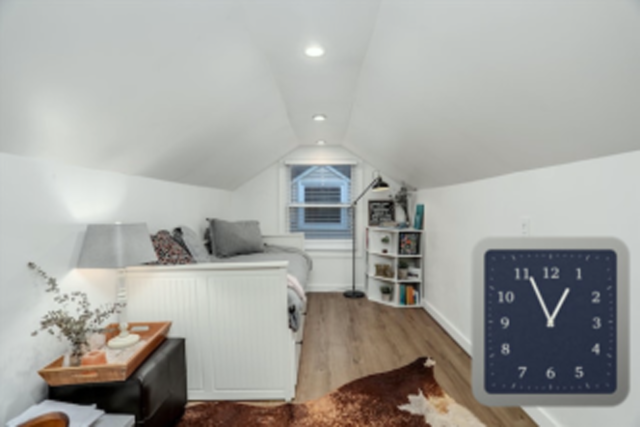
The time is h=12 m=56
